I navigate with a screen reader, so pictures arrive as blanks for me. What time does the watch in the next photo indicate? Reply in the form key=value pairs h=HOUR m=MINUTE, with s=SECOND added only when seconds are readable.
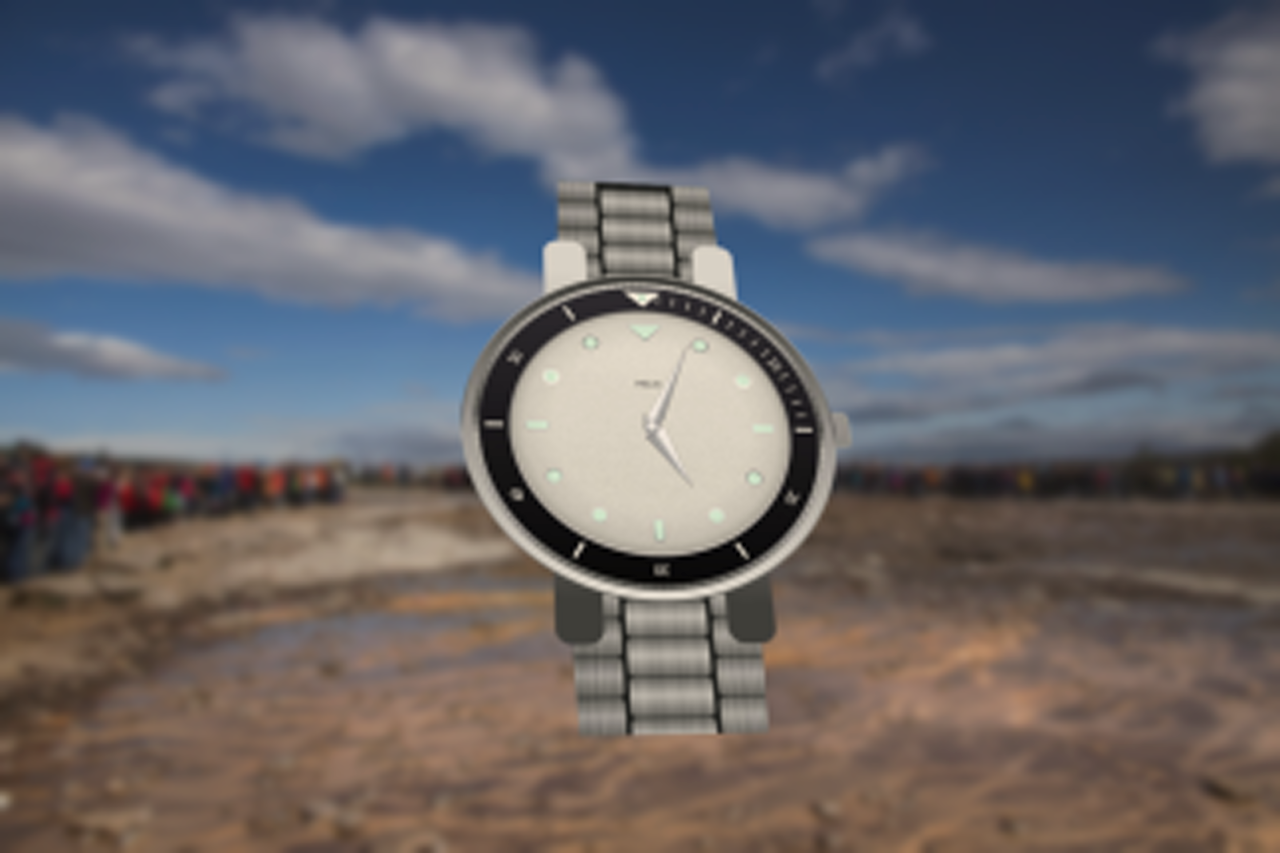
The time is h=5 m=4
